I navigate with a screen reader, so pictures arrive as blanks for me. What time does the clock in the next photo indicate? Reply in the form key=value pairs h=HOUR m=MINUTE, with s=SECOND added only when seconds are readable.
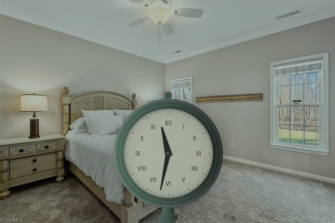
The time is h=11 m=32
